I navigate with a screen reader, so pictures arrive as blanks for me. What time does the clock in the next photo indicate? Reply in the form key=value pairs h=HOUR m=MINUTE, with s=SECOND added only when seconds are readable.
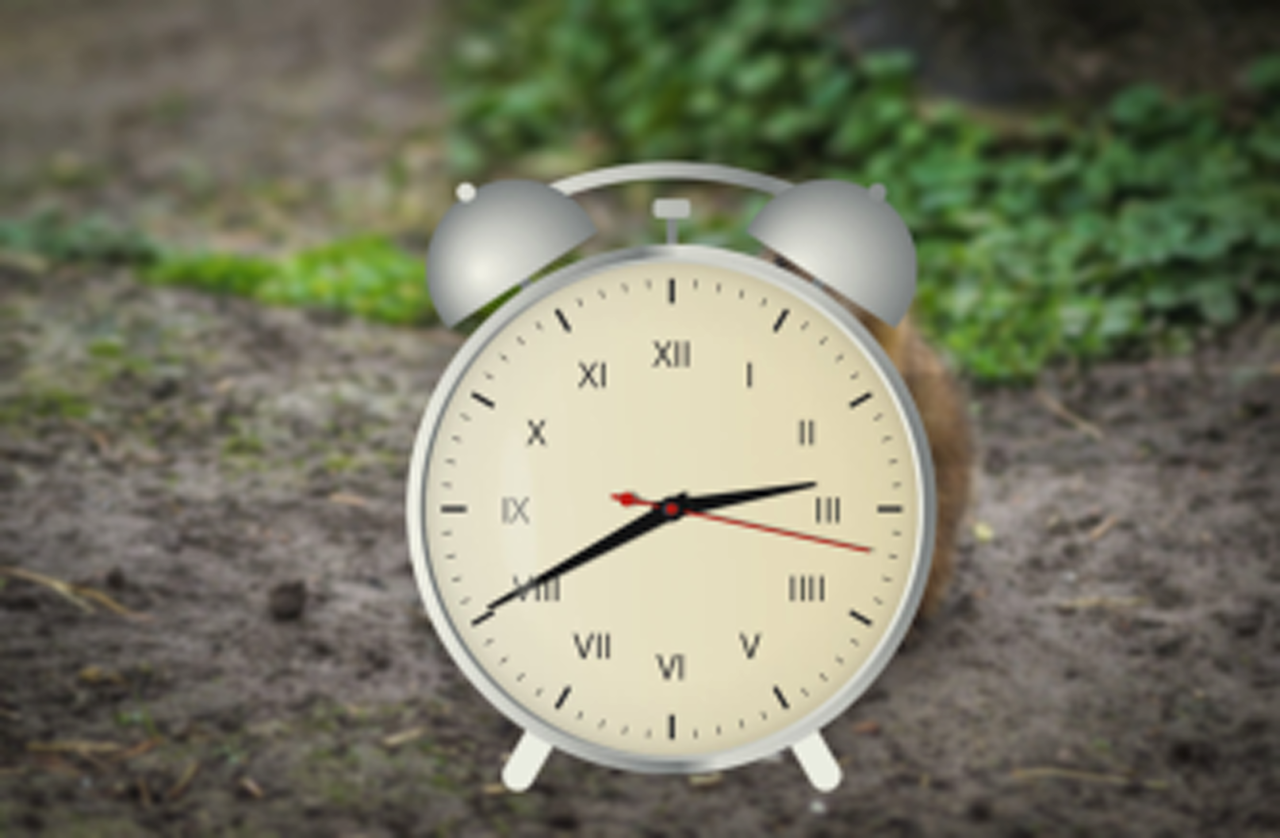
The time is h=2 m=40 s=17
